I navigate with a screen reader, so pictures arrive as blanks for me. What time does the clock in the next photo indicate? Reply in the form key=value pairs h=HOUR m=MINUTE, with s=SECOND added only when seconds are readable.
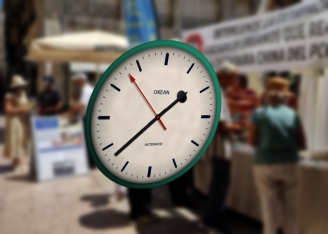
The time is h=1 m=37 s=53
